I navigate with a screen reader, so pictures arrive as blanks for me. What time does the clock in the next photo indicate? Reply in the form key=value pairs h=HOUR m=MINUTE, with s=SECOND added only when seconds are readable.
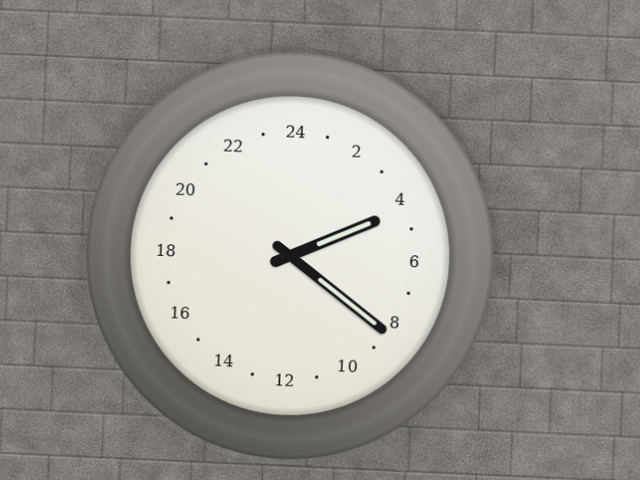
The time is h=4 m=21
